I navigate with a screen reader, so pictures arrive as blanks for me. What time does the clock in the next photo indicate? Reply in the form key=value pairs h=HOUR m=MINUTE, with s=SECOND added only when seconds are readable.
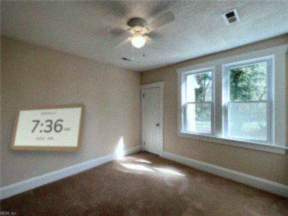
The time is h=7 m=36
